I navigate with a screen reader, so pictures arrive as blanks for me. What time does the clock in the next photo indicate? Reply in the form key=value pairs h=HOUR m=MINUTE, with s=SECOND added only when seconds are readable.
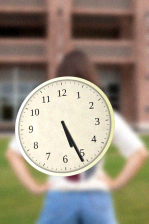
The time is h=5 m=26
